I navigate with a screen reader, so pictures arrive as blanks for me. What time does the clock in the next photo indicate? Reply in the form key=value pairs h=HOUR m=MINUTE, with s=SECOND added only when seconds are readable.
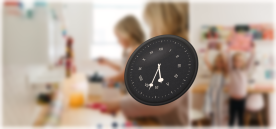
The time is h=5 m=33
